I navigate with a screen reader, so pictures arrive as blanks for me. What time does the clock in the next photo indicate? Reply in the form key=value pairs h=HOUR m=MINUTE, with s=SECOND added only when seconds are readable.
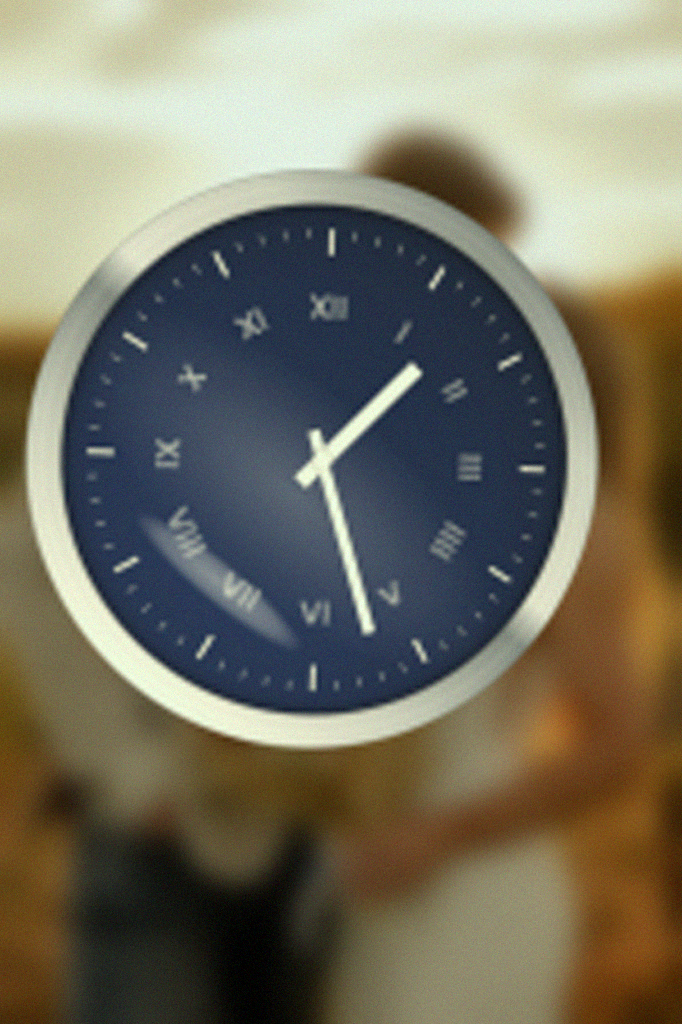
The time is h=1 m=27
